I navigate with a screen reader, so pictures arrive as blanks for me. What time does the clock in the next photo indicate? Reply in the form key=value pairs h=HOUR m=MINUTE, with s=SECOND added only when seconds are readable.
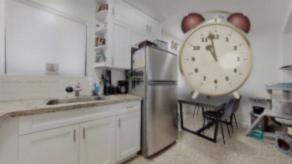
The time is h=10 m=58
